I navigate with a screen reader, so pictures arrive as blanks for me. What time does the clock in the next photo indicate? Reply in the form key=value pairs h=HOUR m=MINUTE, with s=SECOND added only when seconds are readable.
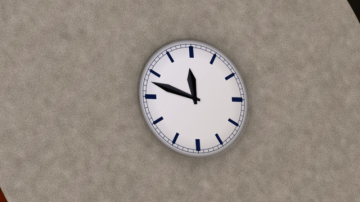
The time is h=11 m=48
